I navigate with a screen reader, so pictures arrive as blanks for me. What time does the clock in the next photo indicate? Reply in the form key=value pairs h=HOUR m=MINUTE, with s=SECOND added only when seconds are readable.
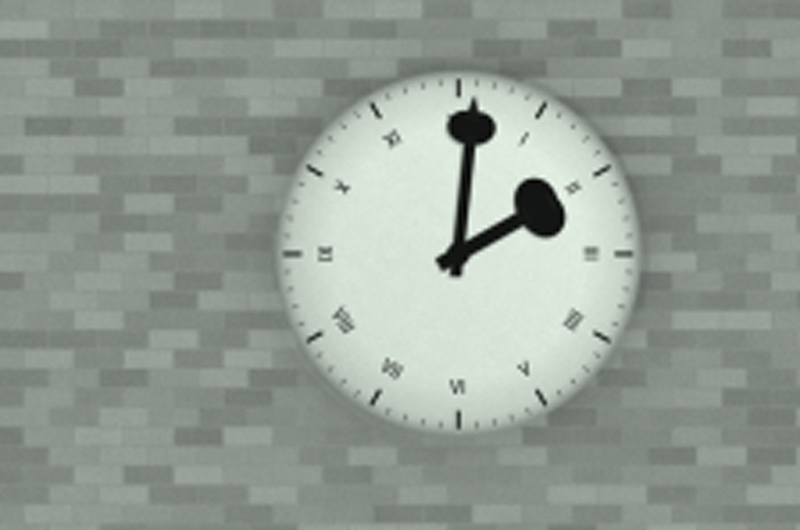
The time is h=2 m=1
